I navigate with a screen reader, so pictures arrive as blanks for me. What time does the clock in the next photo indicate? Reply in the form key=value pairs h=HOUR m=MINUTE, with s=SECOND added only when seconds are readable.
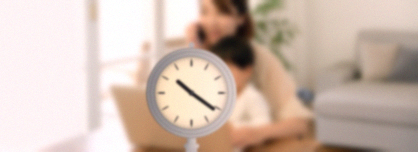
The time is h=10 m=21
